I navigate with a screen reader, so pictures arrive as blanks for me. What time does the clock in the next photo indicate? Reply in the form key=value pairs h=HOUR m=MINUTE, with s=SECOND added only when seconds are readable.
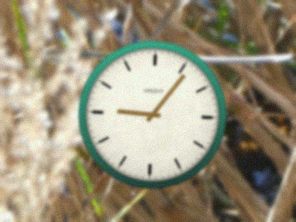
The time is h=9 m=6
